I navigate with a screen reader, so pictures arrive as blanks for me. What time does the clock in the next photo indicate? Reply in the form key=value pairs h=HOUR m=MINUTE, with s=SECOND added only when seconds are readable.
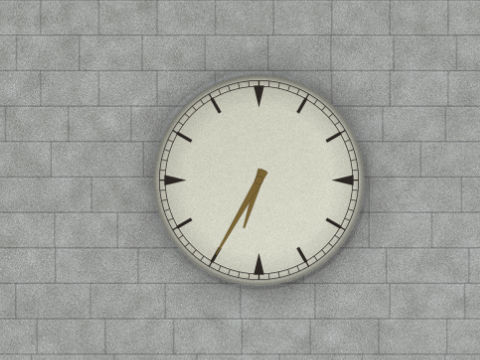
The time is h=6 m=35
